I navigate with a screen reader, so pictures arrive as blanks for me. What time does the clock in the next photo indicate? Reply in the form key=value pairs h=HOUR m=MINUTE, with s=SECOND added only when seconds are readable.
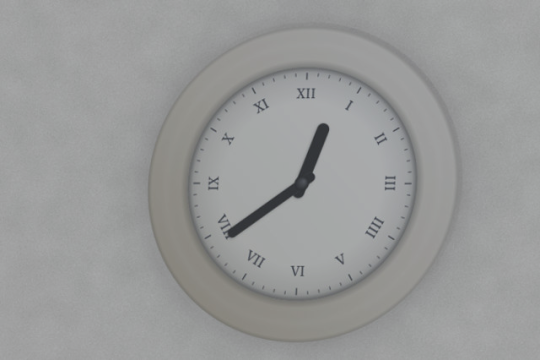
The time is h=12 m=39
